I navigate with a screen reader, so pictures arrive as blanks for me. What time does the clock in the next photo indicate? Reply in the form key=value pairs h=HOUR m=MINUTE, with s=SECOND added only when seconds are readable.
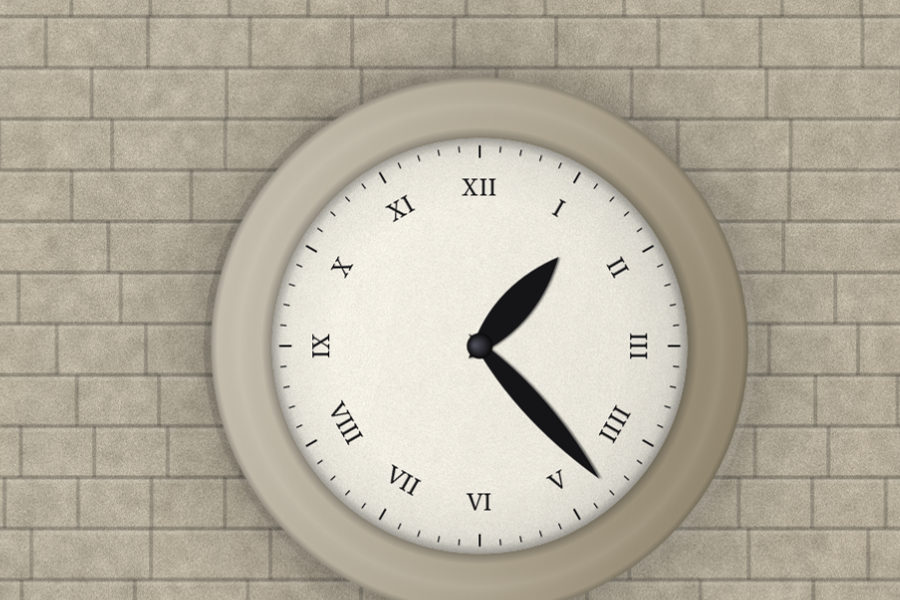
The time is h=1 m=23
